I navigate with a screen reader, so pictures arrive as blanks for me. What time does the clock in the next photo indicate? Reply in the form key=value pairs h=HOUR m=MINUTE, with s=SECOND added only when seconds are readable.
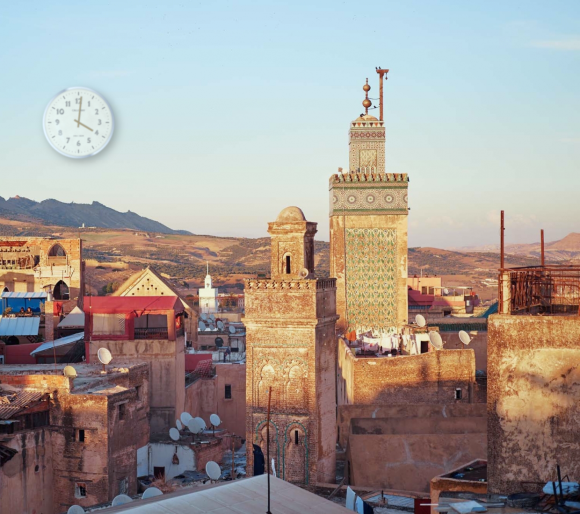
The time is h=4 m=1
